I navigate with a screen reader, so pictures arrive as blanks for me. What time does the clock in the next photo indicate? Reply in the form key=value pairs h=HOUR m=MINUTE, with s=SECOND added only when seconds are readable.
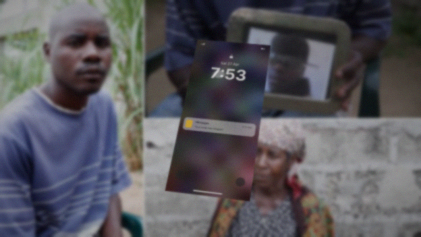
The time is h=7 m=53
